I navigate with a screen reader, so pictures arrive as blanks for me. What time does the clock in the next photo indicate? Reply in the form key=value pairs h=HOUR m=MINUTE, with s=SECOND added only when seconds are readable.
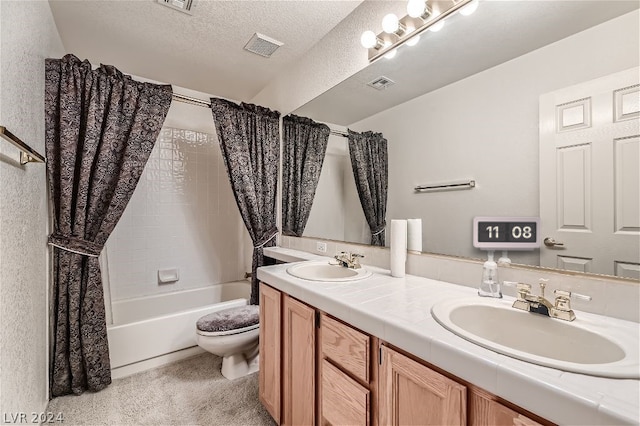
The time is h=11 m=8
